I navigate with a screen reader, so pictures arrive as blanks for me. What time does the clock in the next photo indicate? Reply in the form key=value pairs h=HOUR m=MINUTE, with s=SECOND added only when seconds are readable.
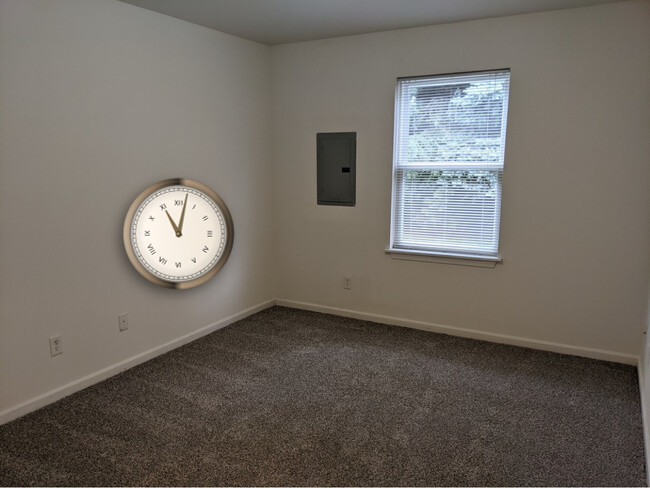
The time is h=11 m=2
